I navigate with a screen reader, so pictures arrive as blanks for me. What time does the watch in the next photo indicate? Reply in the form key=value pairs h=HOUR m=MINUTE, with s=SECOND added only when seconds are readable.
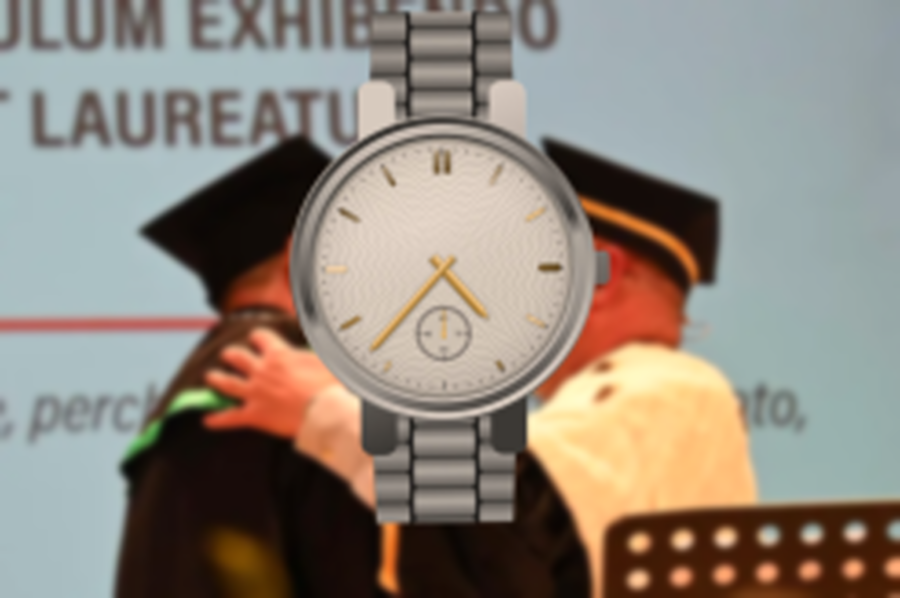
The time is h=4 m=37
